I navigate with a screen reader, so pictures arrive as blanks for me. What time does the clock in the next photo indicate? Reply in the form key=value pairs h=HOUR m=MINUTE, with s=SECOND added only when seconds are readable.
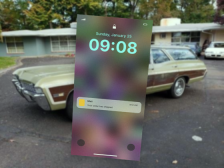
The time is h=9 m=8
